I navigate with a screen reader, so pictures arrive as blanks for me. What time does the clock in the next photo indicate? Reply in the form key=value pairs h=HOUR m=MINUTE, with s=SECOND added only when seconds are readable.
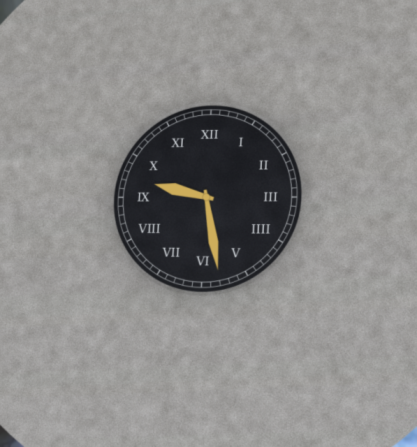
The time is h=9 m=28
